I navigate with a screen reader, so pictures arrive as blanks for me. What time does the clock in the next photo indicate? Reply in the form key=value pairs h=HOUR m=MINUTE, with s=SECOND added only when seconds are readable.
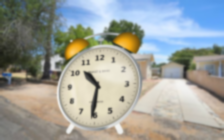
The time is h=10 m=31
